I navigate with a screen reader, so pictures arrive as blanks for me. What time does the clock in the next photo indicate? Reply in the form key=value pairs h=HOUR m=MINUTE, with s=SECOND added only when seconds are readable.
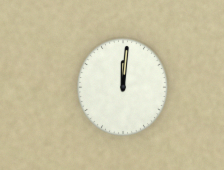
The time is h=12 m=1
